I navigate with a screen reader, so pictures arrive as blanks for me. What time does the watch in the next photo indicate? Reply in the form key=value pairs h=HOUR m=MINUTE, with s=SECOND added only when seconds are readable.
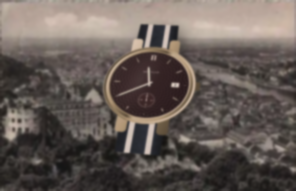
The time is h=11 m=40
